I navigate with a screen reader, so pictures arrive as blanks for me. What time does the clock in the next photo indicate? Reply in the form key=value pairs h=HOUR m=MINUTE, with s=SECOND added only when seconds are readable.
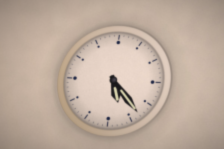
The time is h=5 m=23
